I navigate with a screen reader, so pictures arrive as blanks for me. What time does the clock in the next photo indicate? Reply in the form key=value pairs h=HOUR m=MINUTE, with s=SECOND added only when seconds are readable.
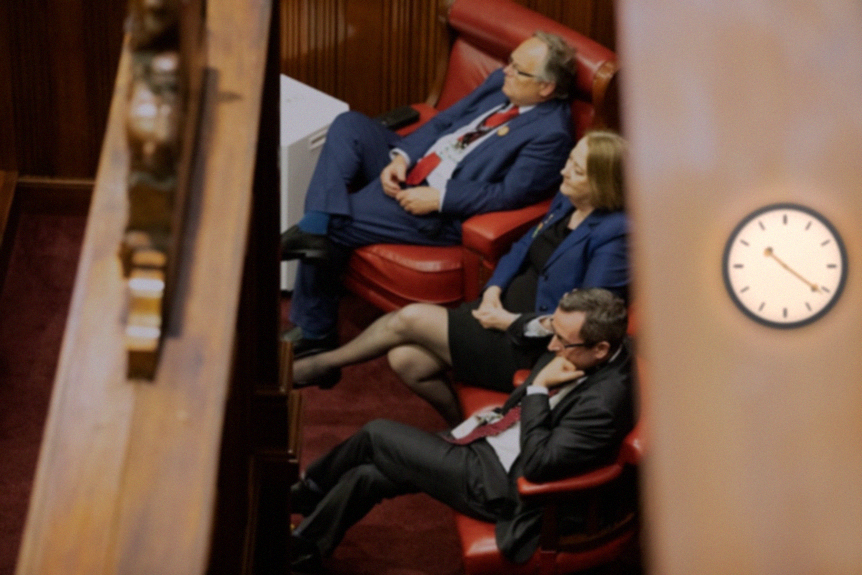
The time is h=10 m=21
